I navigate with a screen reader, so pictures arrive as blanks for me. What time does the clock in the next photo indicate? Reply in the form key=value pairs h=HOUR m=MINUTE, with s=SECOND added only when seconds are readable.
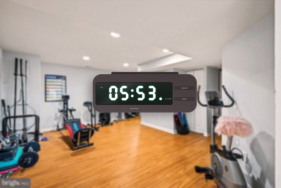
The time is h=5 m=53
